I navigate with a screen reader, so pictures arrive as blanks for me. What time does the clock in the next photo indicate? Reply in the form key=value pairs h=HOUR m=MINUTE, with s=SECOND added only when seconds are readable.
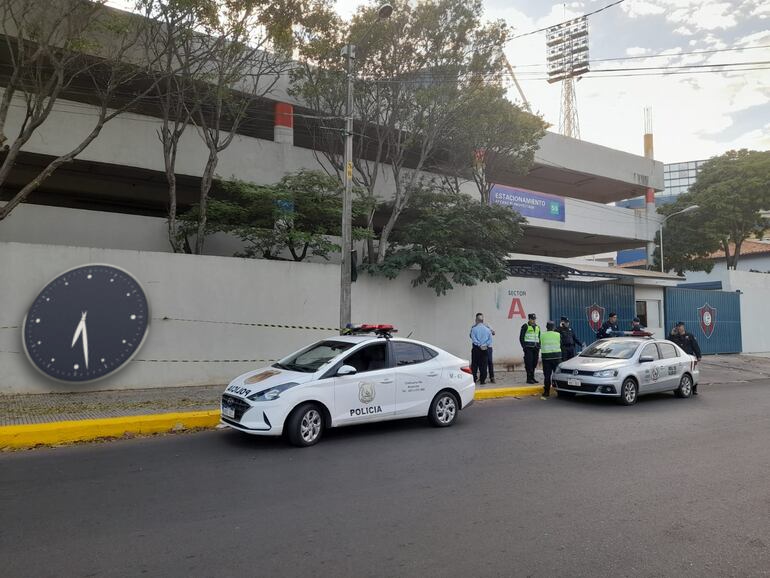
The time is h=6 m=28
